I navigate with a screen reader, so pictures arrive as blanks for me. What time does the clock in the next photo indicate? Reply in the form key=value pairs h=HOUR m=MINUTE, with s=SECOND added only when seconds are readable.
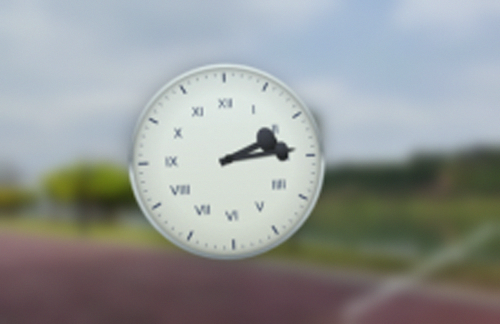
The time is h=2 m=14
